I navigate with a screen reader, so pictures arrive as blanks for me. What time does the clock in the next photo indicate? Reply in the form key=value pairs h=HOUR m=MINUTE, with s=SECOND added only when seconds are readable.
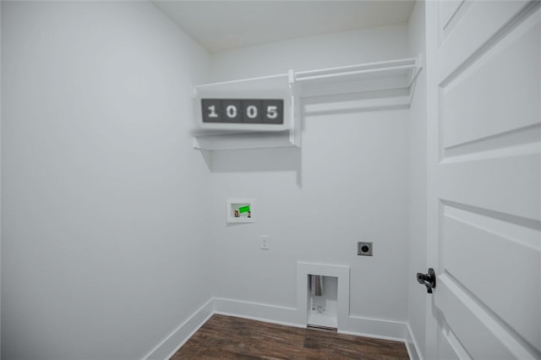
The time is h=10 m=5
